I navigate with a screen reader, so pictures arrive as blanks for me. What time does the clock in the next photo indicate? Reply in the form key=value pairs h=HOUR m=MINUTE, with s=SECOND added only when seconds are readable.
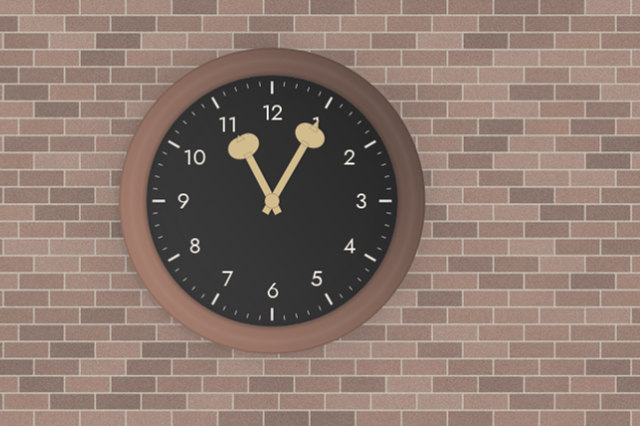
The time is h=11 m=5
